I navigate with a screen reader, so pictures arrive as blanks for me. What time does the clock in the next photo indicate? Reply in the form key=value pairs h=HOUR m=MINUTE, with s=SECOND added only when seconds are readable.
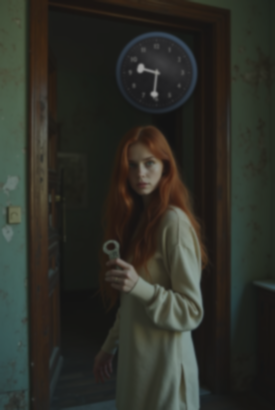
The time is h=9 m=31
